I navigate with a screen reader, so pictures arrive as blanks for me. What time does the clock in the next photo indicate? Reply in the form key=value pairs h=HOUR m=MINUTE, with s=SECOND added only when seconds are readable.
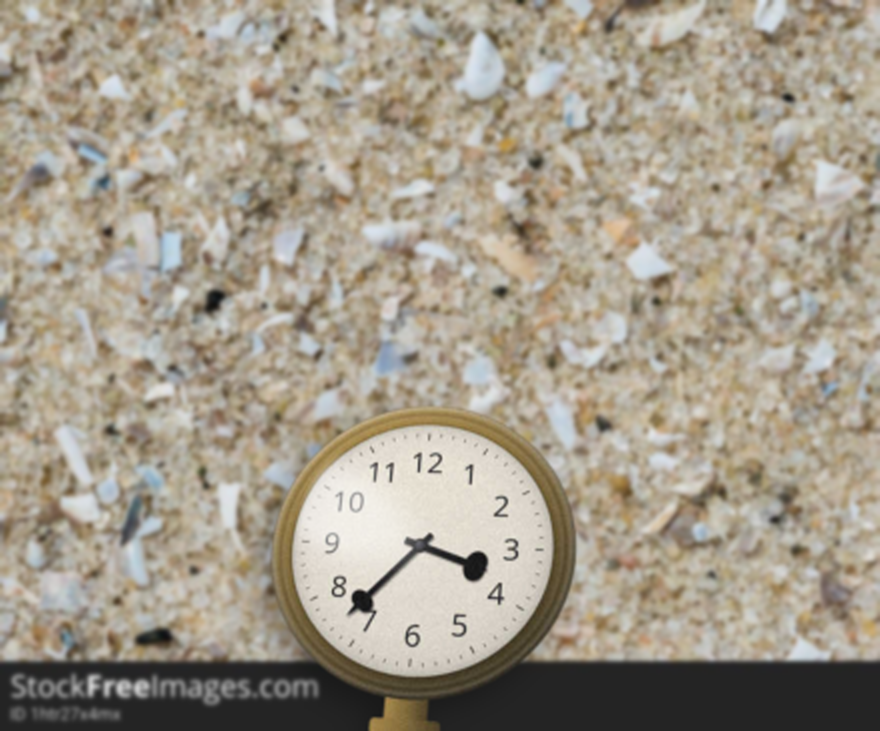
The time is h=3 m=37
